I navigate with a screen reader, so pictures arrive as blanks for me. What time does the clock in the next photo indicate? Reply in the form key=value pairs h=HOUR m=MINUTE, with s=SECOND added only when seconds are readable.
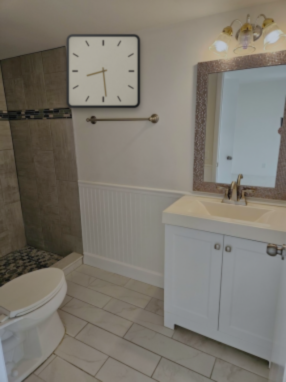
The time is h=8 m=29
